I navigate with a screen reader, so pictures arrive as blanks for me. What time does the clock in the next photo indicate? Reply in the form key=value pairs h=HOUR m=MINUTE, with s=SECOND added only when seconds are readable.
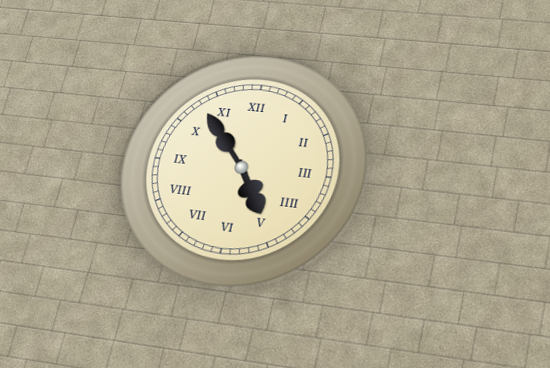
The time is h=4 m=53
